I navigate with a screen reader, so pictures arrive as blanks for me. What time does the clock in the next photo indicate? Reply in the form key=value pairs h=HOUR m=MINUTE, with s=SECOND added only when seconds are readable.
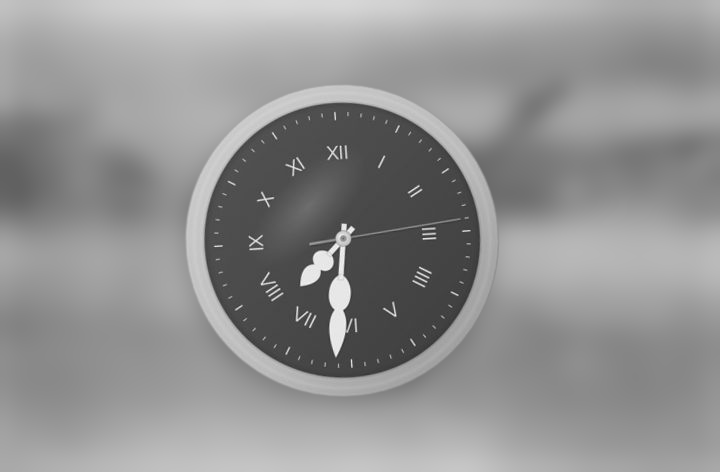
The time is h=7 m=31 s=14
